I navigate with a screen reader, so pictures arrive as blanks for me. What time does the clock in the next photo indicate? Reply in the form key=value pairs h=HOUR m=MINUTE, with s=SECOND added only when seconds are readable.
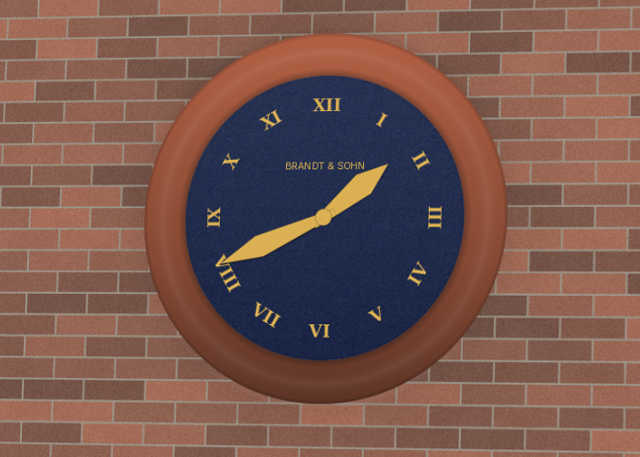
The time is h=1 m=41
